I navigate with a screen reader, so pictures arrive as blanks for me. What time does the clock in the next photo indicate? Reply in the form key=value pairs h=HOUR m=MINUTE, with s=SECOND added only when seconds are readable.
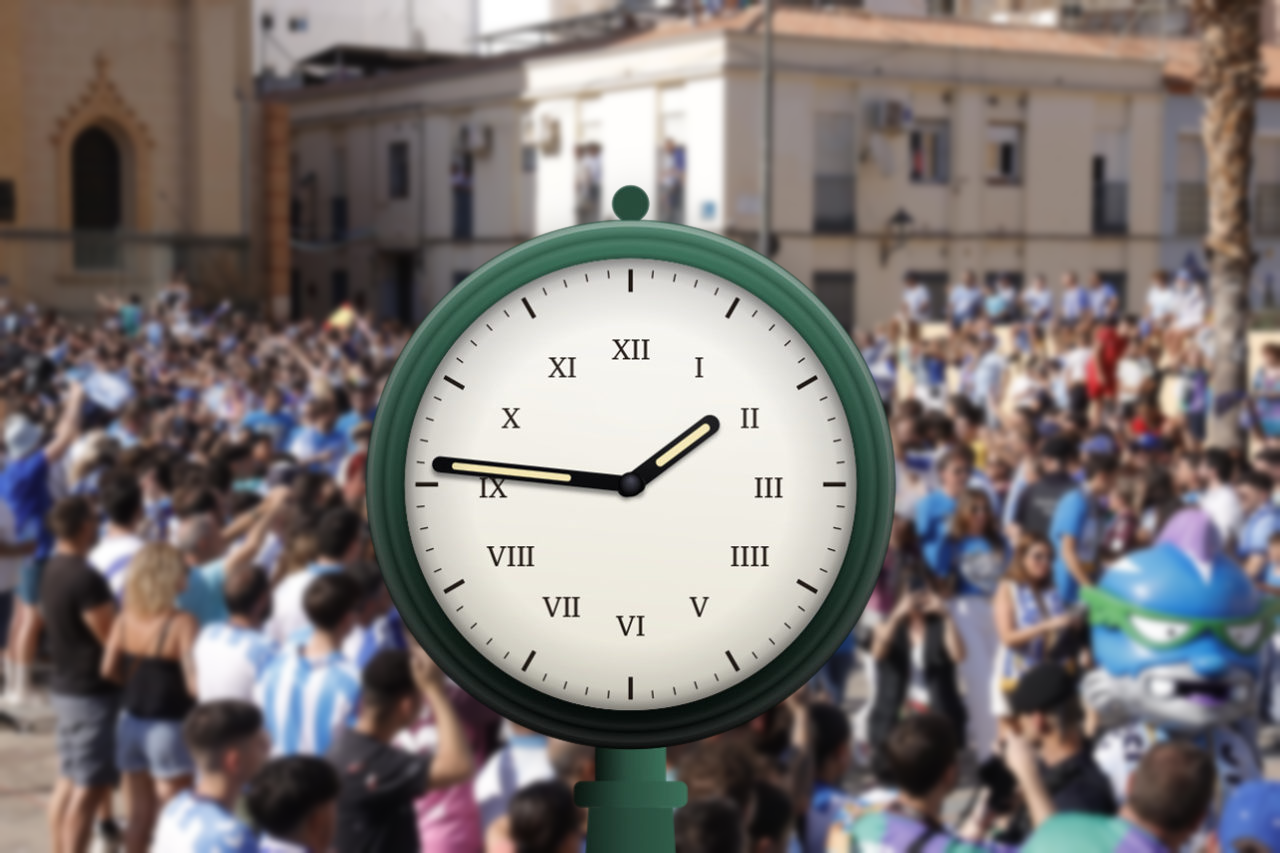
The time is h=1 m=46
